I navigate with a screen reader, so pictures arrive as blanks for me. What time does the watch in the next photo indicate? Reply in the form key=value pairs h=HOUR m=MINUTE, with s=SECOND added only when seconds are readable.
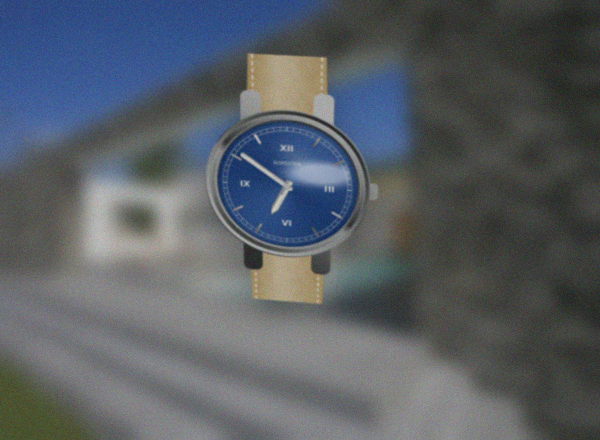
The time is h=6 m=51
